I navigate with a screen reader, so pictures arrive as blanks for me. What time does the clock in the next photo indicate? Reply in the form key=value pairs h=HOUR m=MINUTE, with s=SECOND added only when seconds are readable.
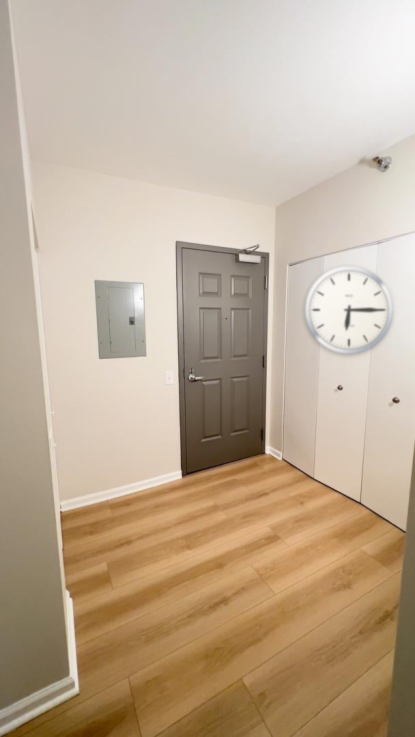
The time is h=6 m=15
